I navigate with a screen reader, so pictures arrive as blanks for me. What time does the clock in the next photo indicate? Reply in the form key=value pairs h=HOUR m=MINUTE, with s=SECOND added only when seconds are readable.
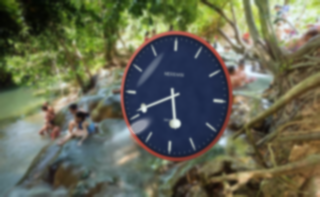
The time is h=5 m=41
